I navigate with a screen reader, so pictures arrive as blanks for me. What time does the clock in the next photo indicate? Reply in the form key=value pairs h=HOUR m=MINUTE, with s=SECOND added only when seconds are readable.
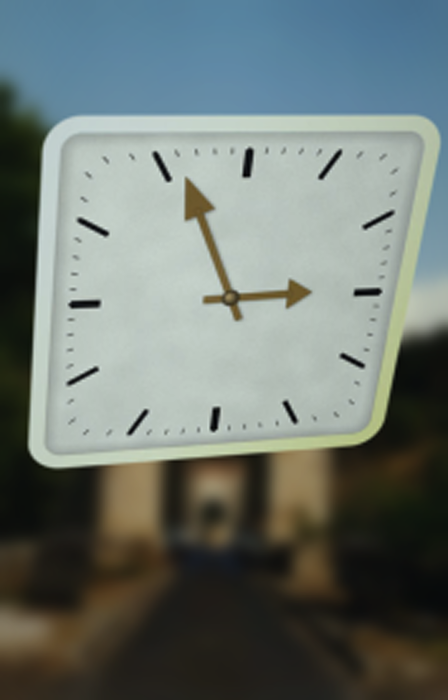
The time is h=2 m=56
